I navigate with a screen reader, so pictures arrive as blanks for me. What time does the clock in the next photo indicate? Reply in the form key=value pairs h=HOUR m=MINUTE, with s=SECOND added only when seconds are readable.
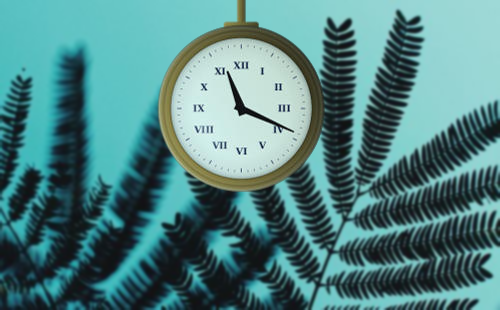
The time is h=11 m=19
